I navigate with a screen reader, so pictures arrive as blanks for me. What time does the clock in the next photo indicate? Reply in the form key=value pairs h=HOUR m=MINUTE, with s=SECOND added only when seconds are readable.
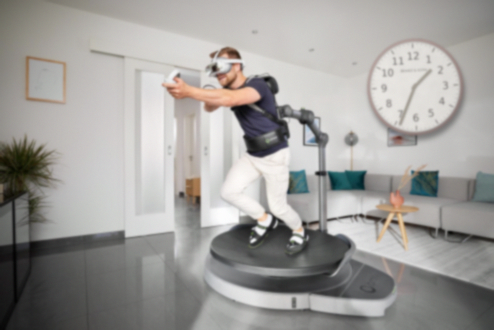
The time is h=1 m=34
